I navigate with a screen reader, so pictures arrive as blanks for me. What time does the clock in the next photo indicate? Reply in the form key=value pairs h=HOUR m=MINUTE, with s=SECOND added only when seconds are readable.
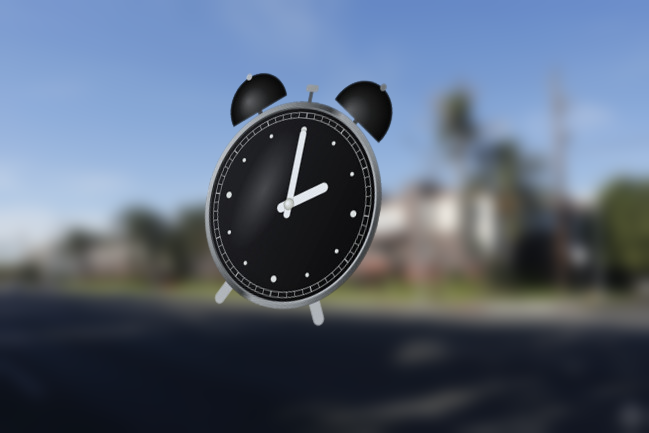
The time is h=2 m=0
